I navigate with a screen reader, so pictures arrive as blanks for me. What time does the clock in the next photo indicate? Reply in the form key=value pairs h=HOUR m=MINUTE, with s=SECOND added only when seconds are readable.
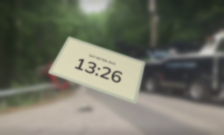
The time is h=13 m=26
